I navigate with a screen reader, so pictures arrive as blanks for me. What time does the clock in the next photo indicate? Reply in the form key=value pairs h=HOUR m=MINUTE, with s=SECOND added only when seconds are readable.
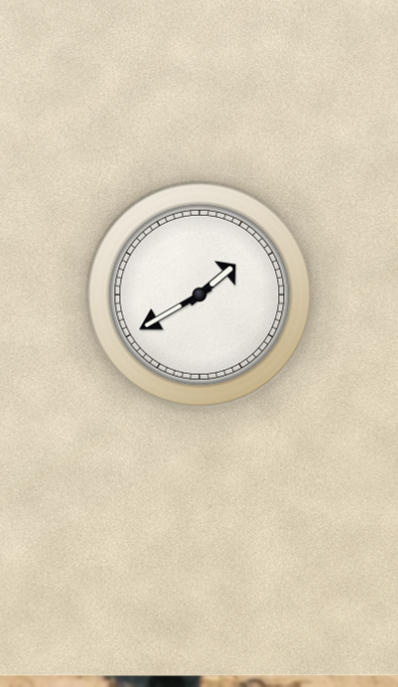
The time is h=1 m=40
